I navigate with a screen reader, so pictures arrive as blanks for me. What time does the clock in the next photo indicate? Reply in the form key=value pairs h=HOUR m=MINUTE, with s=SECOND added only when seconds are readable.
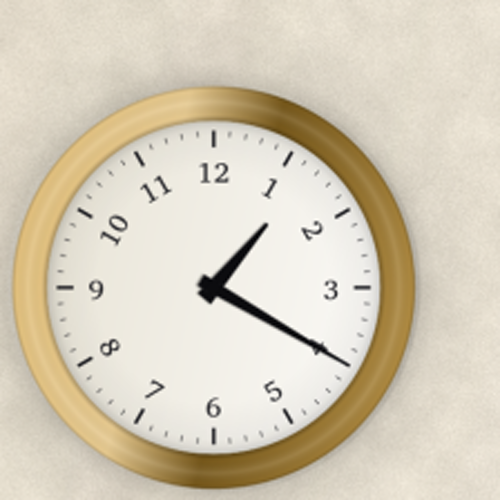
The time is h=1 m=20
